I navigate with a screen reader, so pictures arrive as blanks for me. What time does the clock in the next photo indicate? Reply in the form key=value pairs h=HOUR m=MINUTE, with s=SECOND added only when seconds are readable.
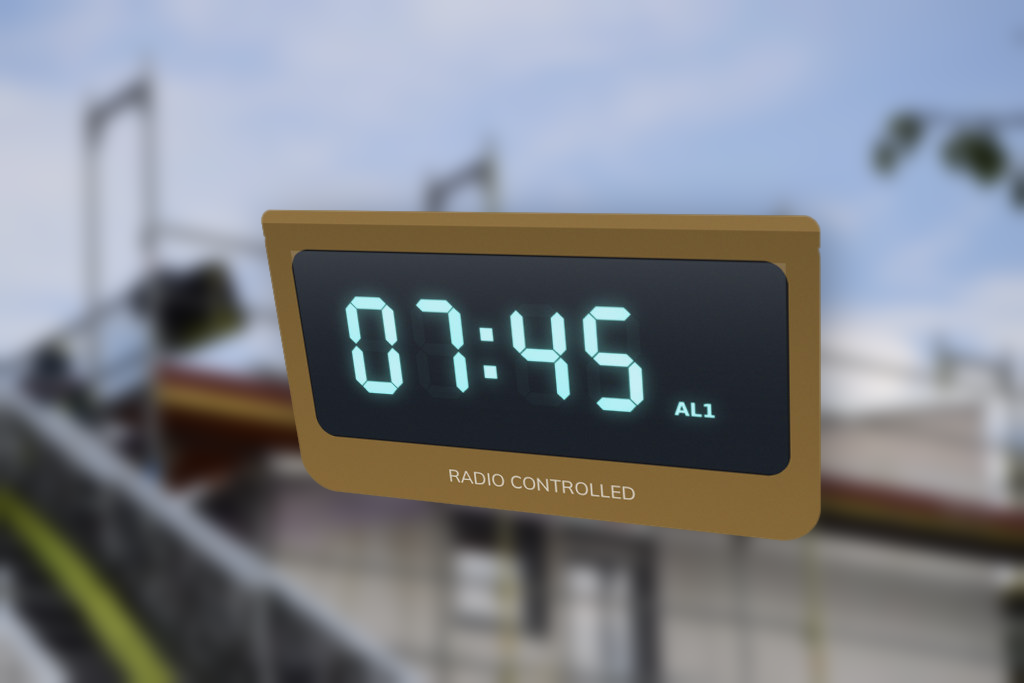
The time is h=7 m=45
